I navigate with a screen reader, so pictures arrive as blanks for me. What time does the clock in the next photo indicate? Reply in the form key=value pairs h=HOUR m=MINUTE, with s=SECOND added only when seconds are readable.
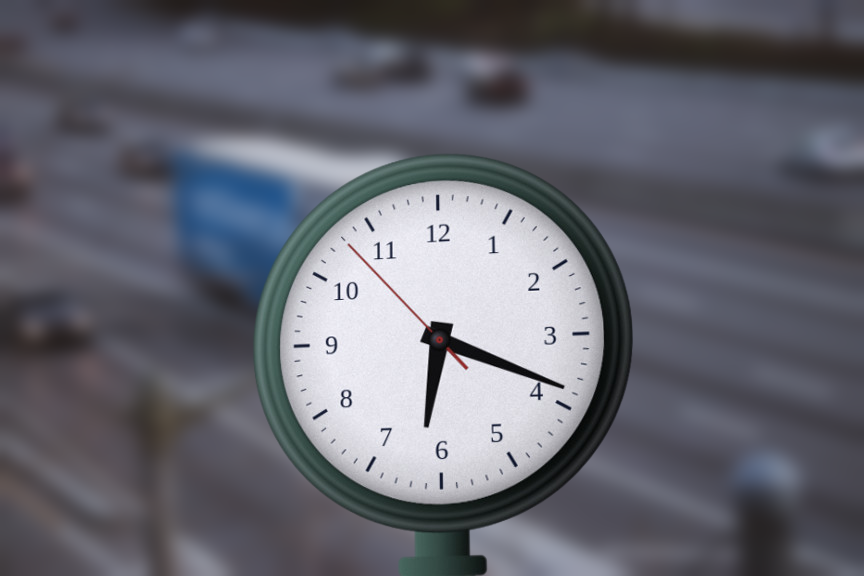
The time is h=6 m=18 s=53
